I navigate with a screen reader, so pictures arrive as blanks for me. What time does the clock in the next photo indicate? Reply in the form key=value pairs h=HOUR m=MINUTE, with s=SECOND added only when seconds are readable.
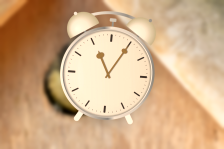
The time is h=11 m=5
